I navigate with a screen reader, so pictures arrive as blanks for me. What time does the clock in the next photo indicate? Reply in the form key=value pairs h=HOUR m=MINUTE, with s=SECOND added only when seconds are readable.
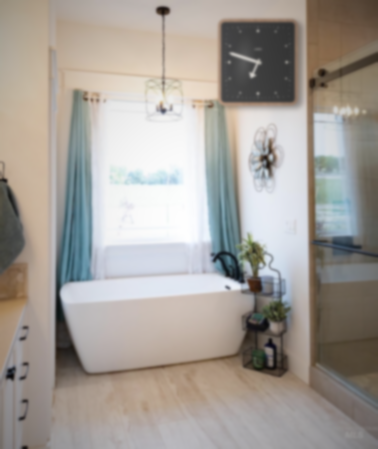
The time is h=6 m=48
